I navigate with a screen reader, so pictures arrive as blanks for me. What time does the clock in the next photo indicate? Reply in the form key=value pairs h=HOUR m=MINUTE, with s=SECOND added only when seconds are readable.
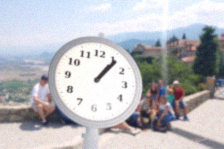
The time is h=1 m=6
